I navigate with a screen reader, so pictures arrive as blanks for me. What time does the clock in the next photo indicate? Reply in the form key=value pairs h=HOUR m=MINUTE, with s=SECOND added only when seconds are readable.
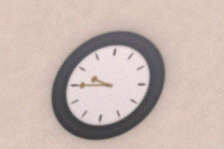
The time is h=9 m=45
